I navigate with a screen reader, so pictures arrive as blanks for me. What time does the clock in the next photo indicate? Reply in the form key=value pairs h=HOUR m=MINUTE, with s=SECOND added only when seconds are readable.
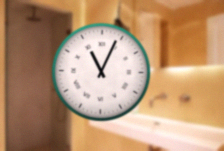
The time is h=11 m=4
